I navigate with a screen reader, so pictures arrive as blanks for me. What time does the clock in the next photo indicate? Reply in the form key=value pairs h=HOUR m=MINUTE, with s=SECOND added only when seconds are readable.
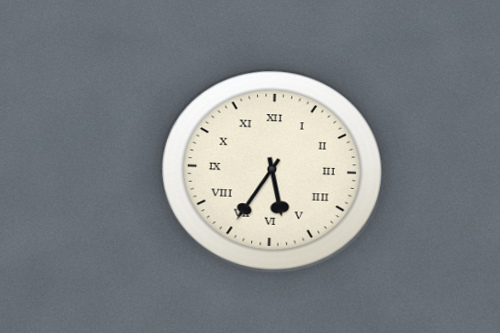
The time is h=5 m=35
